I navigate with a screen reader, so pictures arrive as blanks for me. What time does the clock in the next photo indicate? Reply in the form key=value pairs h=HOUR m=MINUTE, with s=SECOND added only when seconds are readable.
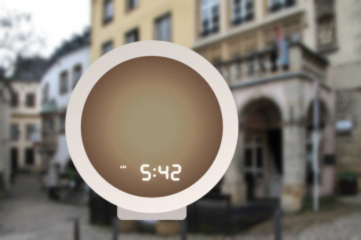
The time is h=5 m=42
